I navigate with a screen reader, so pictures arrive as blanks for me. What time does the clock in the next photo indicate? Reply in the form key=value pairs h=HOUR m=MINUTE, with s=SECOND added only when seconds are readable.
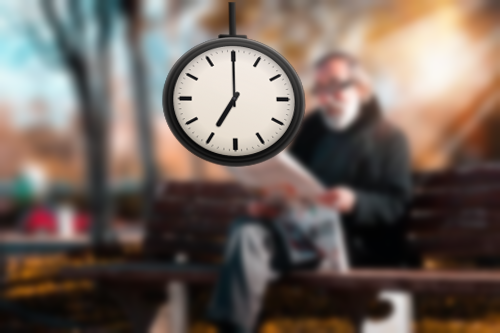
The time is h=7 m=0
